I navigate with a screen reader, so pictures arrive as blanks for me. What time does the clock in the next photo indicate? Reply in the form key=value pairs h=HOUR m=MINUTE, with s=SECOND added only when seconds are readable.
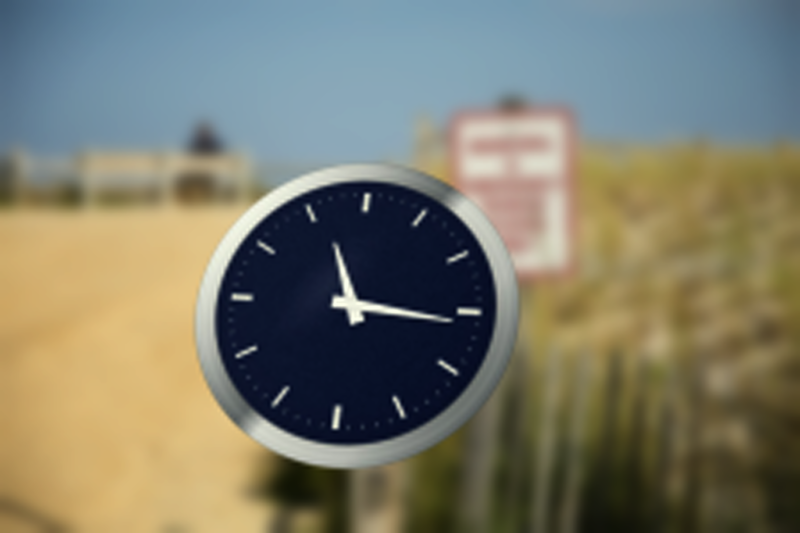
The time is h=11 m=16
